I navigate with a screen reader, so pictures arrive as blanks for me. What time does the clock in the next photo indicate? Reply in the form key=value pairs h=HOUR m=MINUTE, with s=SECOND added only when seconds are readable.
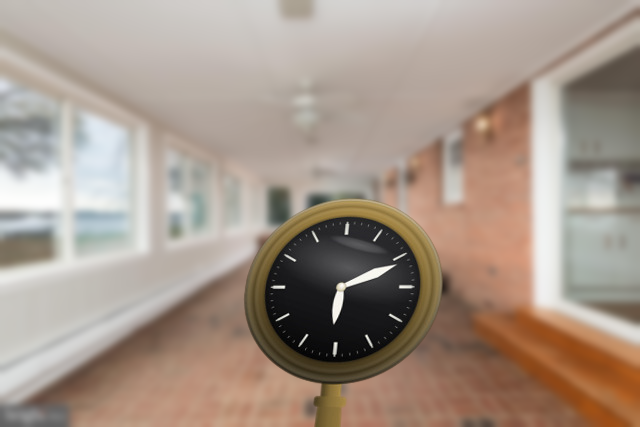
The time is h=6 m=11
